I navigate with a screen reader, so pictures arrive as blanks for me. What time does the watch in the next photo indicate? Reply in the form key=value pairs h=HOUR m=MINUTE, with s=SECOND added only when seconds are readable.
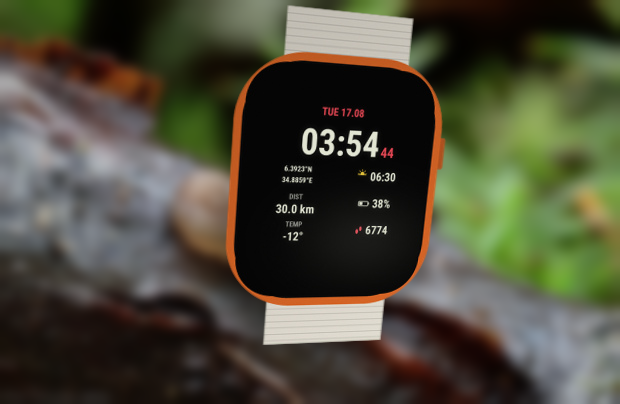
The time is h=3 m=54 s=44
